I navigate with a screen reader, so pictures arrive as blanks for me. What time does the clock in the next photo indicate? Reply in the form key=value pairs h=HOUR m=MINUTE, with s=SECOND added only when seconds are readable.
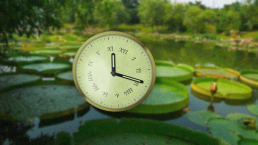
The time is h=11 m=14
